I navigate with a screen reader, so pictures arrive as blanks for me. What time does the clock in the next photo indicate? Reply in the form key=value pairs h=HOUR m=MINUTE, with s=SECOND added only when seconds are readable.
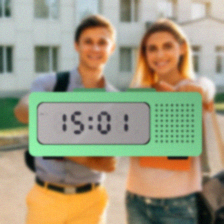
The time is h=15 m=1
